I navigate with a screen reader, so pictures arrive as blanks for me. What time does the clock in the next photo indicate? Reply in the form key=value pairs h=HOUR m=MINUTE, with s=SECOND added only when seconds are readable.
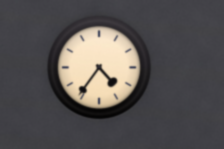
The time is h=4 m=36
